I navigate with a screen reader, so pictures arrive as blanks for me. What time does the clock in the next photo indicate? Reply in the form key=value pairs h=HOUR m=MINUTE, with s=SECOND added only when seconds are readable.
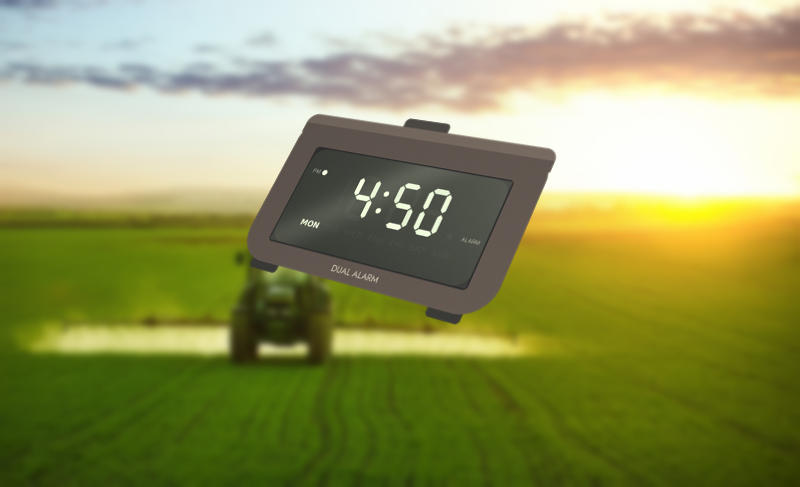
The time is h=4 m=50
